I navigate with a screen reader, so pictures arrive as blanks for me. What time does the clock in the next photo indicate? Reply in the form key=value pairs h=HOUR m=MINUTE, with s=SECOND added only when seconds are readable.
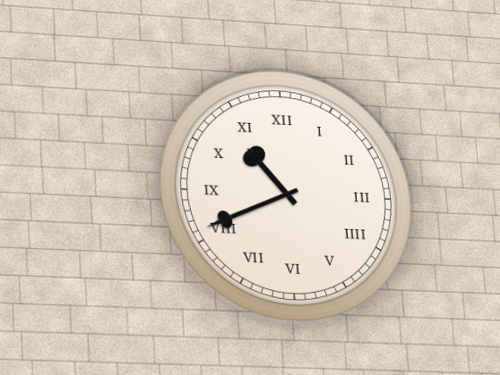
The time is h=10 m=41
